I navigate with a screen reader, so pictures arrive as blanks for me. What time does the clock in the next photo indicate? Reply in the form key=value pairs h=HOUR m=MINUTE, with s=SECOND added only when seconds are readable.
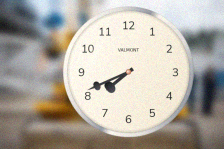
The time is h=7 m=41
